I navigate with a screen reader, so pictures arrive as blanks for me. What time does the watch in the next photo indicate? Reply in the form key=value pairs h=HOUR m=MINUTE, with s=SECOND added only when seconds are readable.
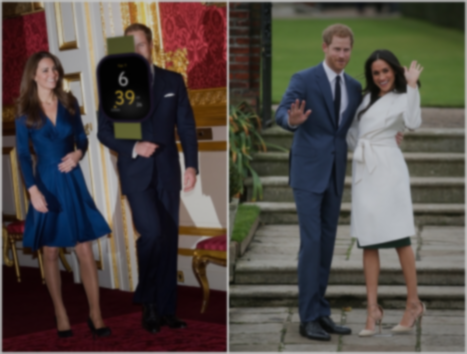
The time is h=6 m=39
